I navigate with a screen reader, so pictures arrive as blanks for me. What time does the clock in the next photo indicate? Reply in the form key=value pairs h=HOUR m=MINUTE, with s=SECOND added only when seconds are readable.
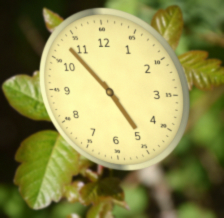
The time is h=4 m=53
